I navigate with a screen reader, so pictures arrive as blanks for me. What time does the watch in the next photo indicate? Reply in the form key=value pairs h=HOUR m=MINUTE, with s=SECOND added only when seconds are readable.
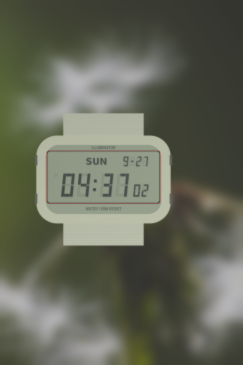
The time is h=4 m=37 s=2
